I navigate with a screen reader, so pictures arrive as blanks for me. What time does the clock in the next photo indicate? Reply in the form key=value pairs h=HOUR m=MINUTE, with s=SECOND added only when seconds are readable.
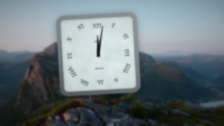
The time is h=12 m=2
